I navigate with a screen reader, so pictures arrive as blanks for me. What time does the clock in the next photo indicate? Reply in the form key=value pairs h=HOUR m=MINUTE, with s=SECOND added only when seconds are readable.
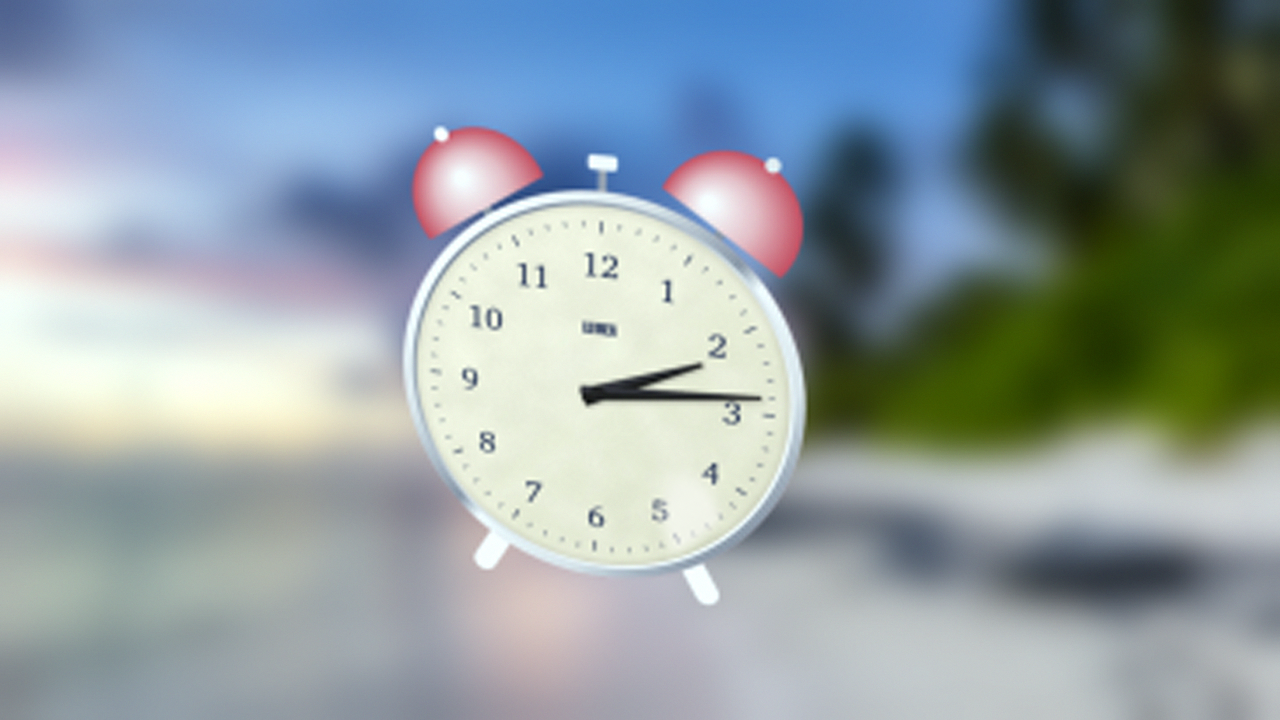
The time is h=2 m=14
